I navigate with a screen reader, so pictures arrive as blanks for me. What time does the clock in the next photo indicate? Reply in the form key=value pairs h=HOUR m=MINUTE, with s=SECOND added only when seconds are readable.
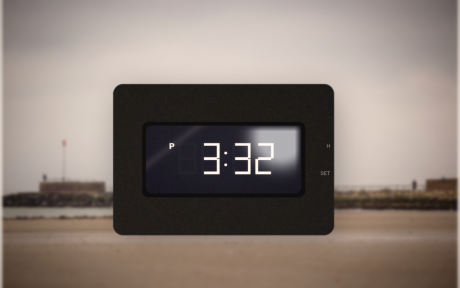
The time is h=3 m=32
